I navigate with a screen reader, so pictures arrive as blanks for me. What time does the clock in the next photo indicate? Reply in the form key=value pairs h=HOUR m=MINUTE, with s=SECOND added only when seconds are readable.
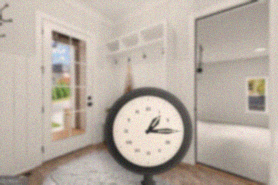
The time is h=1 m=15
